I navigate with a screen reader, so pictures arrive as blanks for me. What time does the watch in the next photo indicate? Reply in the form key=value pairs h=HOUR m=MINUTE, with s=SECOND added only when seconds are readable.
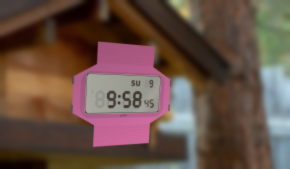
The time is h=9 m=58
